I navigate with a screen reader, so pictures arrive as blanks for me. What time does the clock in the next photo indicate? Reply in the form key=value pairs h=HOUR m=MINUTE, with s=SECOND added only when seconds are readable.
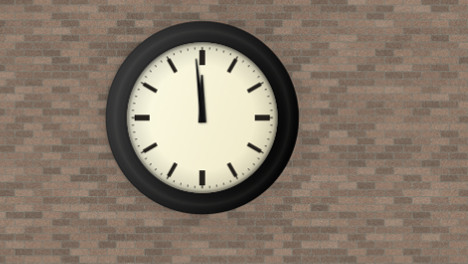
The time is h=11 m=59
